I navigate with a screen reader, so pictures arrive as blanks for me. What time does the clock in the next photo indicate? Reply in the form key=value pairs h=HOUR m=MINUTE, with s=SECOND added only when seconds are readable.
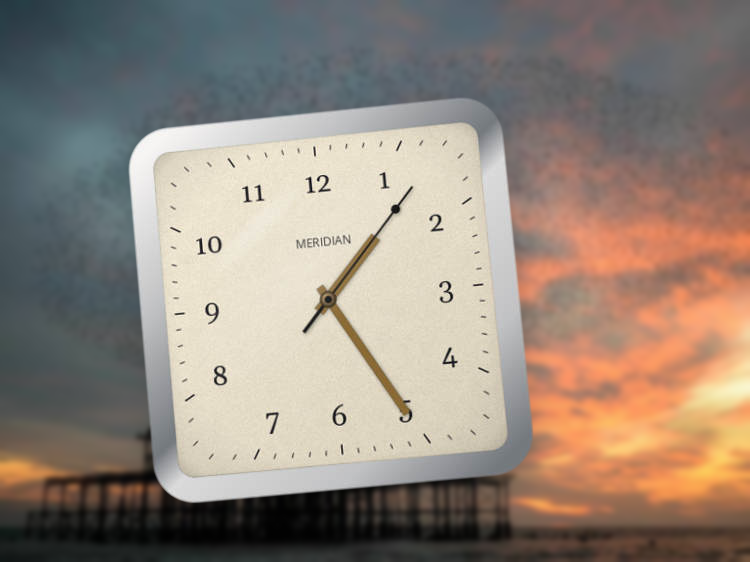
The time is h=1 m=25 s=7
